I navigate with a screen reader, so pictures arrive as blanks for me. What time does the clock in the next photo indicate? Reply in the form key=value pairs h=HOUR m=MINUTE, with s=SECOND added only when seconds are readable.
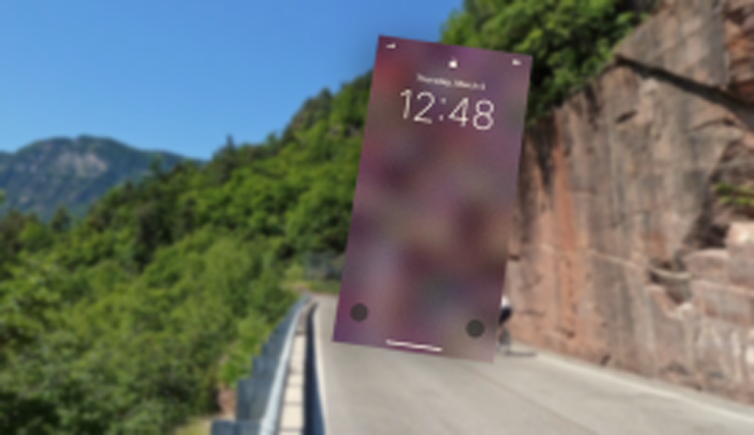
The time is h=12 m=48
